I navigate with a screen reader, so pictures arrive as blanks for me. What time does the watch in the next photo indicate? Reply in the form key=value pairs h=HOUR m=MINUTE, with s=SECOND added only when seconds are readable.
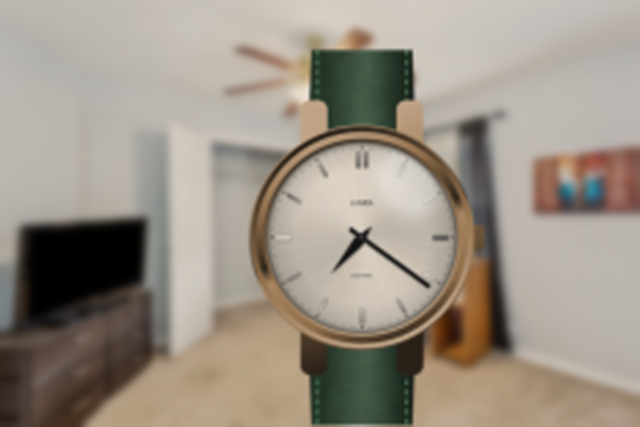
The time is h=7 m=21
